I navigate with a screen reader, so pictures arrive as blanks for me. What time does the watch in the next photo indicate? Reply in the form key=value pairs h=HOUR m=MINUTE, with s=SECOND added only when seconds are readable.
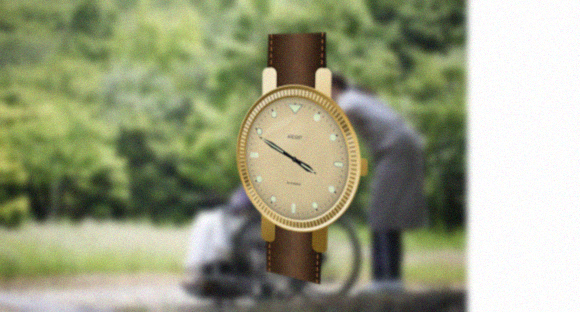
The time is h=3 m=49
